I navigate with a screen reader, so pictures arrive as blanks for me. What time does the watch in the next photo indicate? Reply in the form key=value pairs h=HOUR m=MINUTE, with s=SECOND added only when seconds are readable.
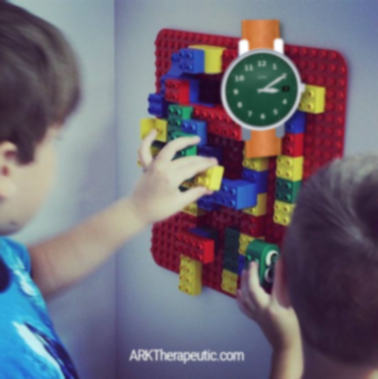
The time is h=3 m=10
